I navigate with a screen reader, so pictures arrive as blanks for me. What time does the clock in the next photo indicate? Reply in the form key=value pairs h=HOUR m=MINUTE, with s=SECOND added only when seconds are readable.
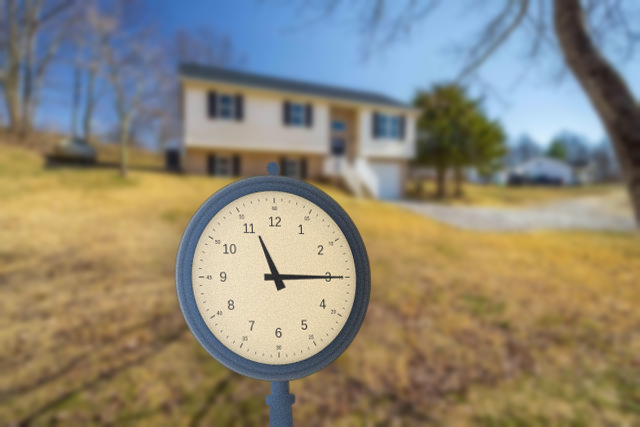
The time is h=11 m=15
